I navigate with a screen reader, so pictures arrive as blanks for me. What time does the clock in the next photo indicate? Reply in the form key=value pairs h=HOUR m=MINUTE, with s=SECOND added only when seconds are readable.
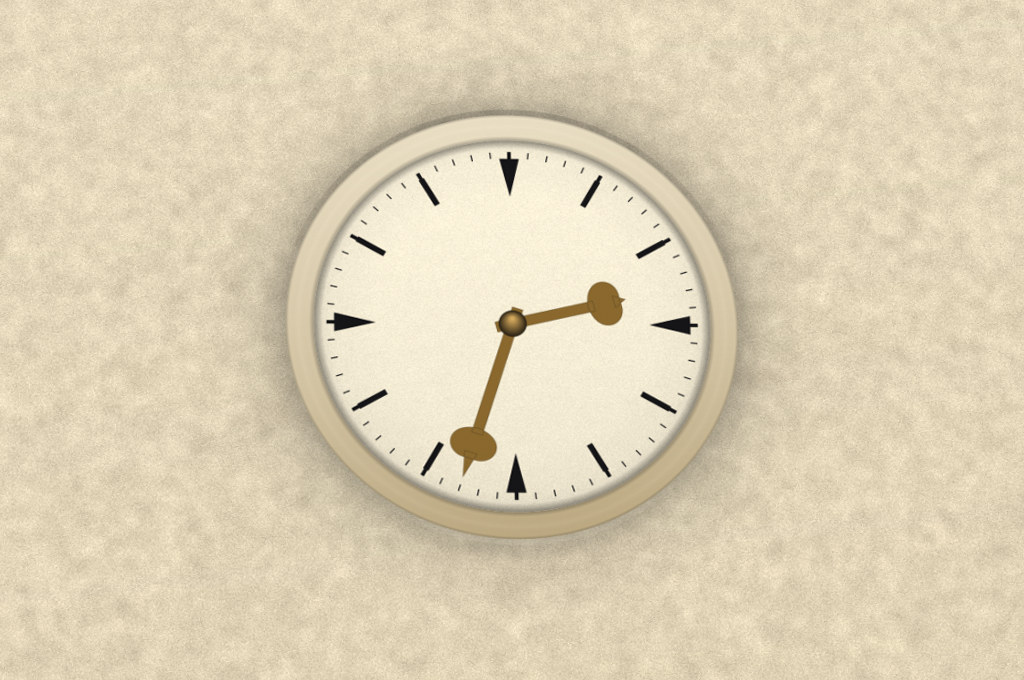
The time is h=2 m=33
